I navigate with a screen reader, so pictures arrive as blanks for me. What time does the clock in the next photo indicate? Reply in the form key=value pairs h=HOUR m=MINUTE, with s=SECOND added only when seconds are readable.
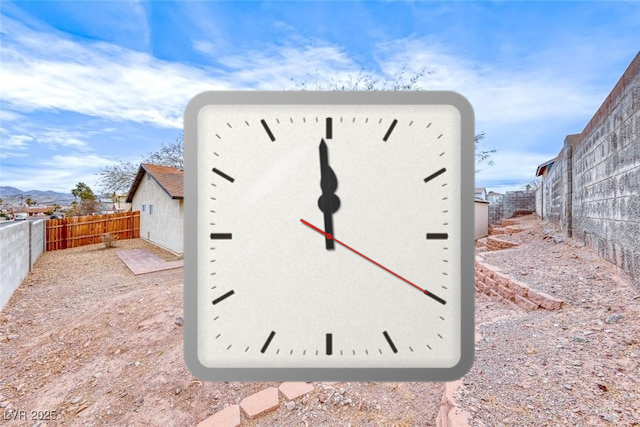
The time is h=11 m=59 s=20
